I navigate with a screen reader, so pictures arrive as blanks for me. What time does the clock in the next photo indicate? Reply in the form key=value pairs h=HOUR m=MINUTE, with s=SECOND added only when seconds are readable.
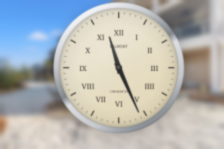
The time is h=11 m=26
